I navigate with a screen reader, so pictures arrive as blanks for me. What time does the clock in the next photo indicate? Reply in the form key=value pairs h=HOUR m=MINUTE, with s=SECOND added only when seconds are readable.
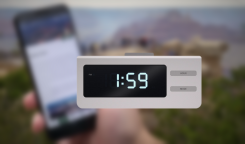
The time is h=1 m=59
